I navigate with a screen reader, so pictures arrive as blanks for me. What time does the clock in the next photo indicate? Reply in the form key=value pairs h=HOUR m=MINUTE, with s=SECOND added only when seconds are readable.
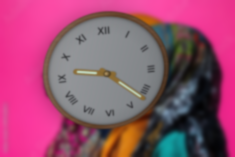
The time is h=9 m=22
